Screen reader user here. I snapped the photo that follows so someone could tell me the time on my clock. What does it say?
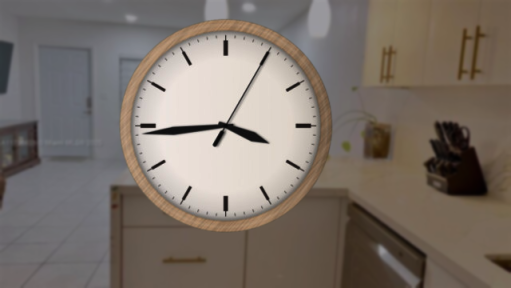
3:44:05
